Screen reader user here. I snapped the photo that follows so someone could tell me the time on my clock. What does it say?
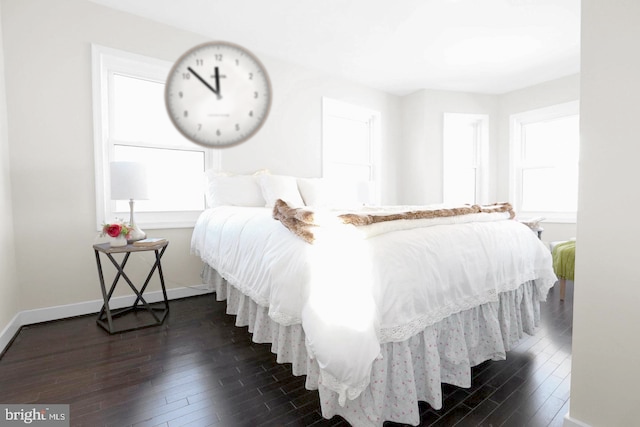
11:52
